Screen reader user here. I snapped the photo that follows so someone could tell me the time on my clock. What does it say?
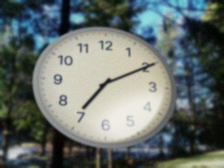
7:10
